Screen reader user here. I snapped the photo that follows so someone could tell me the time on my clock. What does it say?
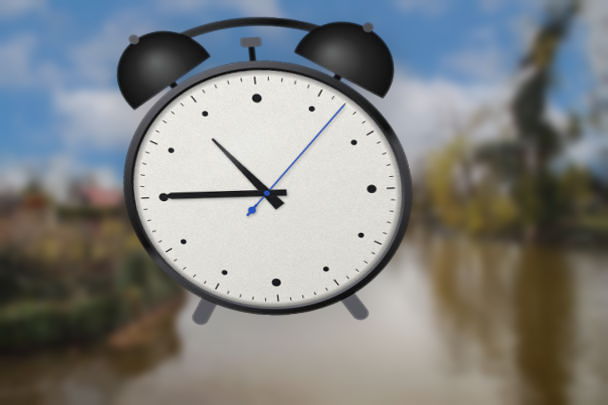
10:45:07
